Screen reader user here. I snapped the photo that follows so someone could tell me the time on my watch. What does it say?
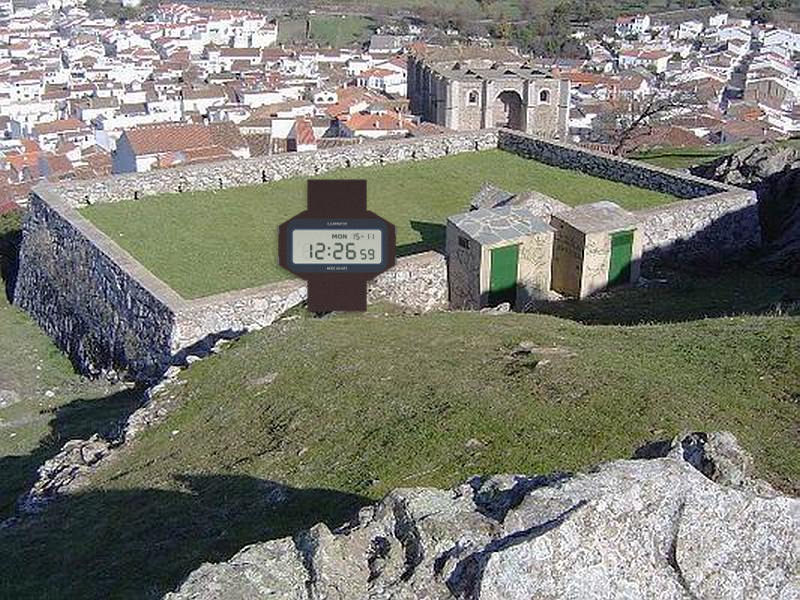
12:26:59
